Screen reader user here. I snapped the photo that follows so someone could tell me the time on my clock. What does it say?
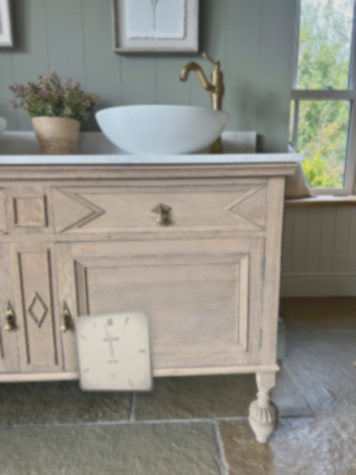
11:58
